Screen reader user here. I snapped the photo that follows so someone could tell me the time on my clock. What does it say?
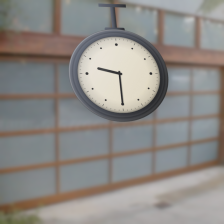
9:30
